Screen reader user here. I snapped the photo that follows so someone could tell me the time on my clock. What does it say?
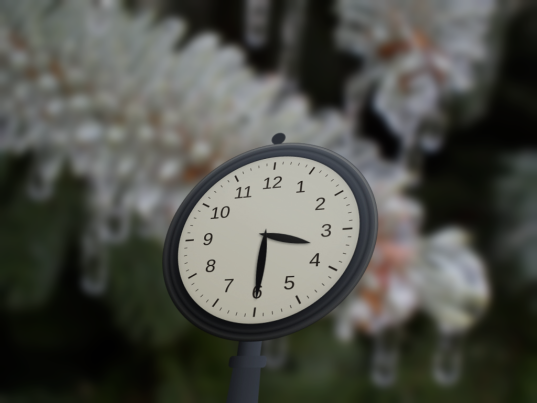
3:30
